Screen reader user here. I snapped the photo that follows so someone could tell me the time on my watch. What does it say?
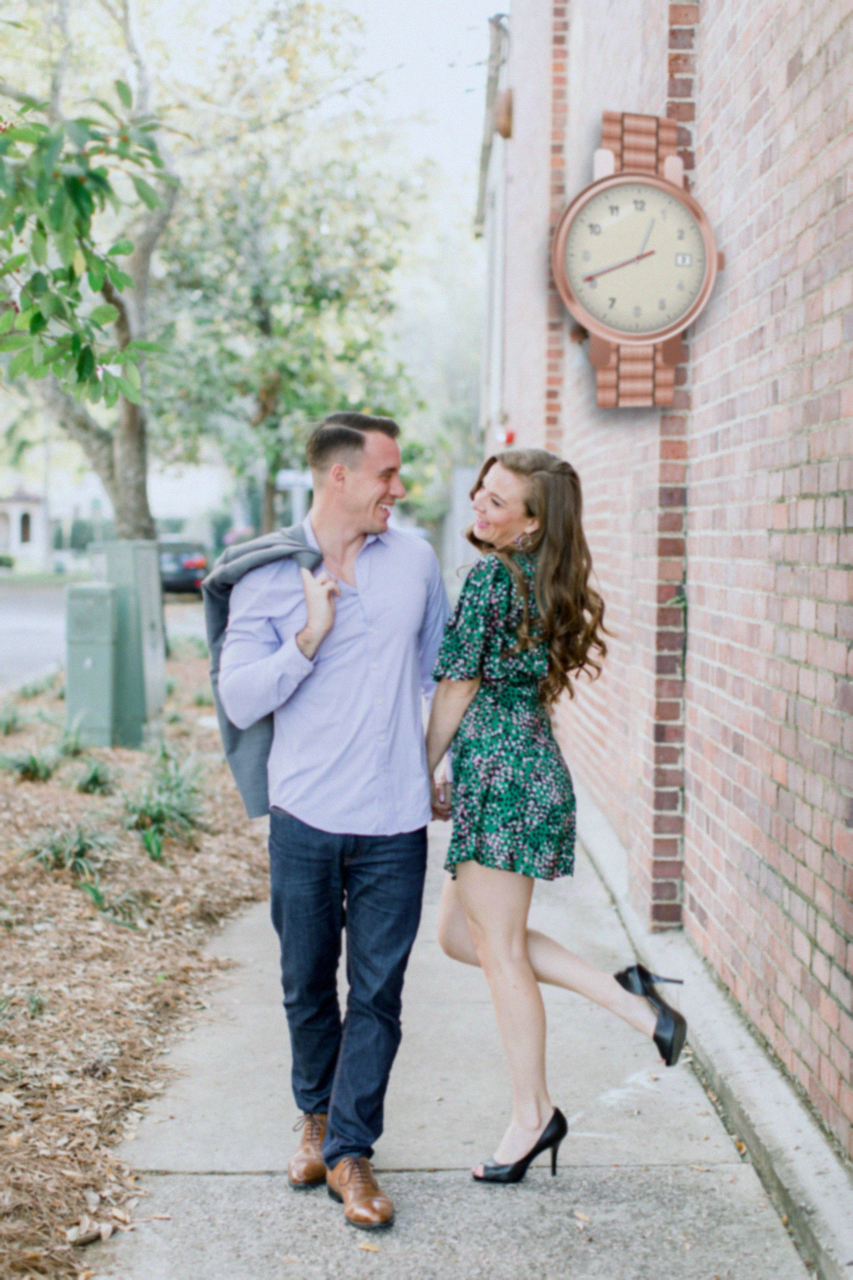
12:41:41
